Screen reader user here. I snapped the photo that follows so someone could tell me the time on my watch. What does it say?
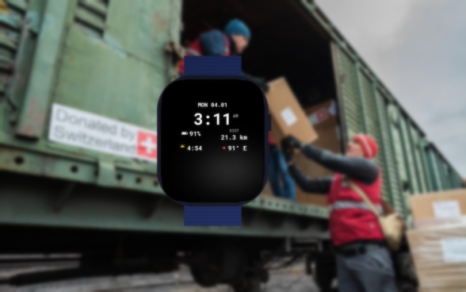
3:11
